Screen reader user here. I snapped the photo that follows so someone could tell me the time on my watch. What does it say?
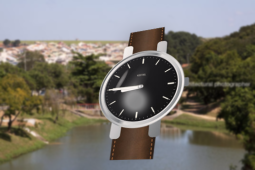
8:45
